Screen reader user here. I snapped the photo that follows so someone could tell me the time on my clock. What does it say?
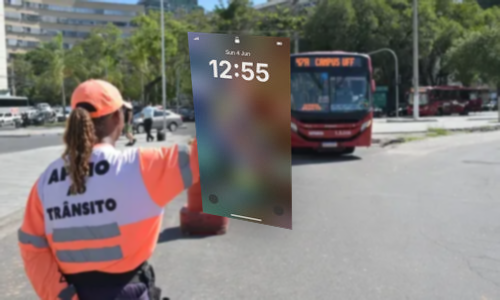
12:55
